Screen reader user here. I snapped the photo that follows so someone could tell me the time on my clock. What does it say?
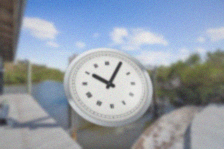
10:05
